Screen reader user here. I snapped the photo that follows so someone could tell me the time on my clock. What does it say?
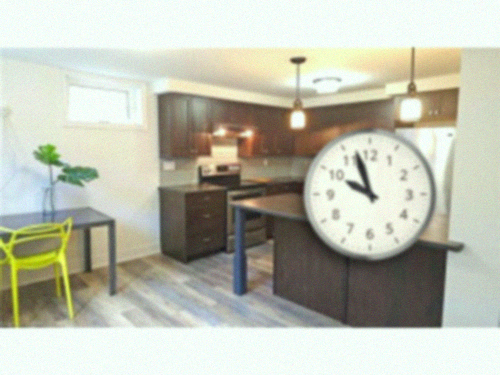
9:57
